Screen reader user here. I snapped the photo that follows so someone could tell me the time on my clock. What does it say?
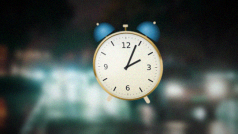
2:04
